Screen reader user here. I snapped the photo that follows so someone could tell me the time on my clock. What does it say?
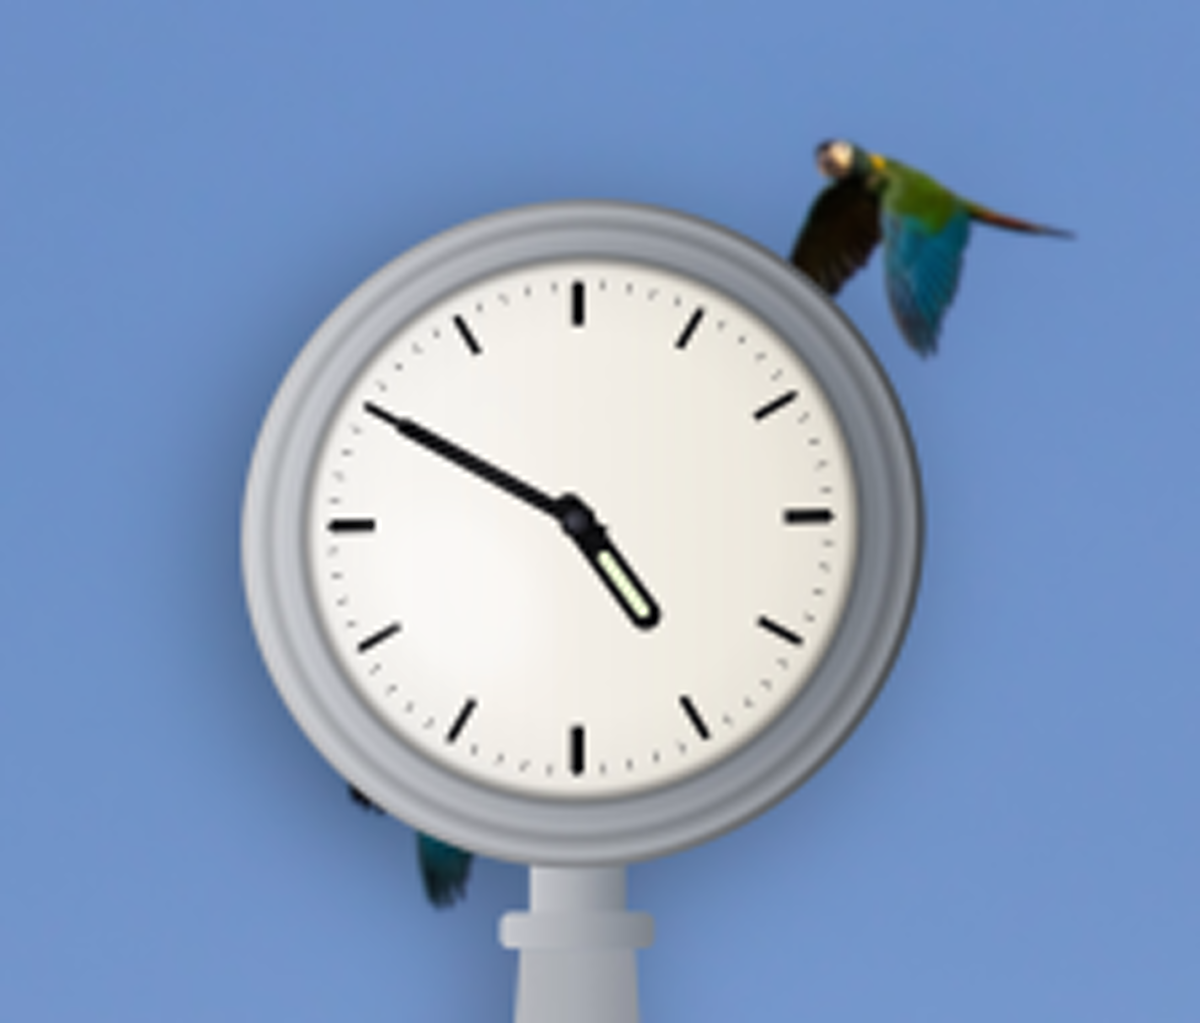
4:50
